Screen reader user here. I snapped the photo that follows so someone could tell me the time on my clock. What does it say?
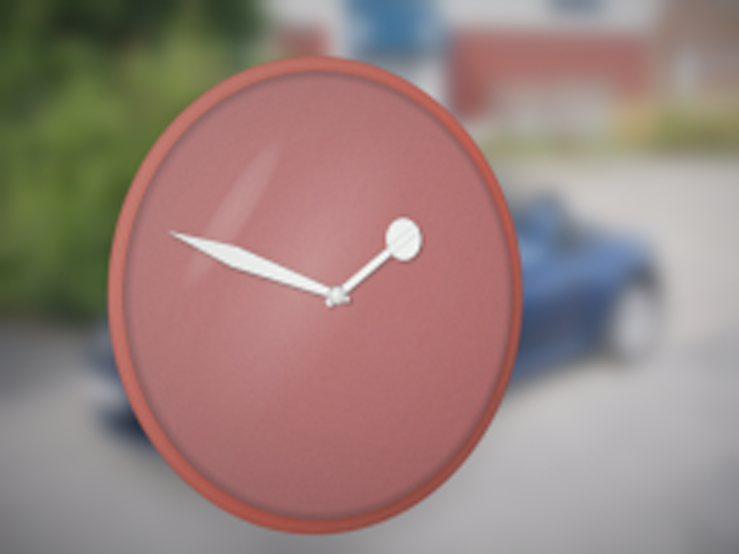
1:48
